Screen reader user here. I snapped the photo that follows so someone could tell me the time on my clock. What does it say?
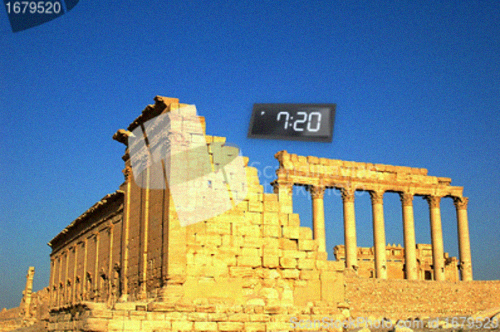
7:20
